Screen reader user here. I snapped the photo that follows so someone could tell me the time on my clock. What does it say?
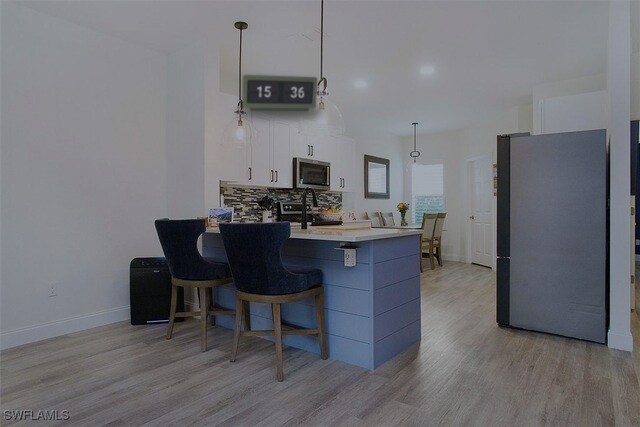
15:36
